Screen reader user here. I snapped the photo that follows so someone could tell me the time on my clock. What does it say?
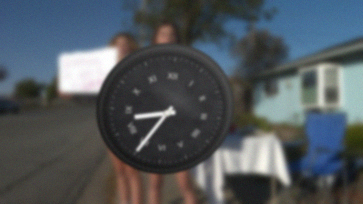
8:35
